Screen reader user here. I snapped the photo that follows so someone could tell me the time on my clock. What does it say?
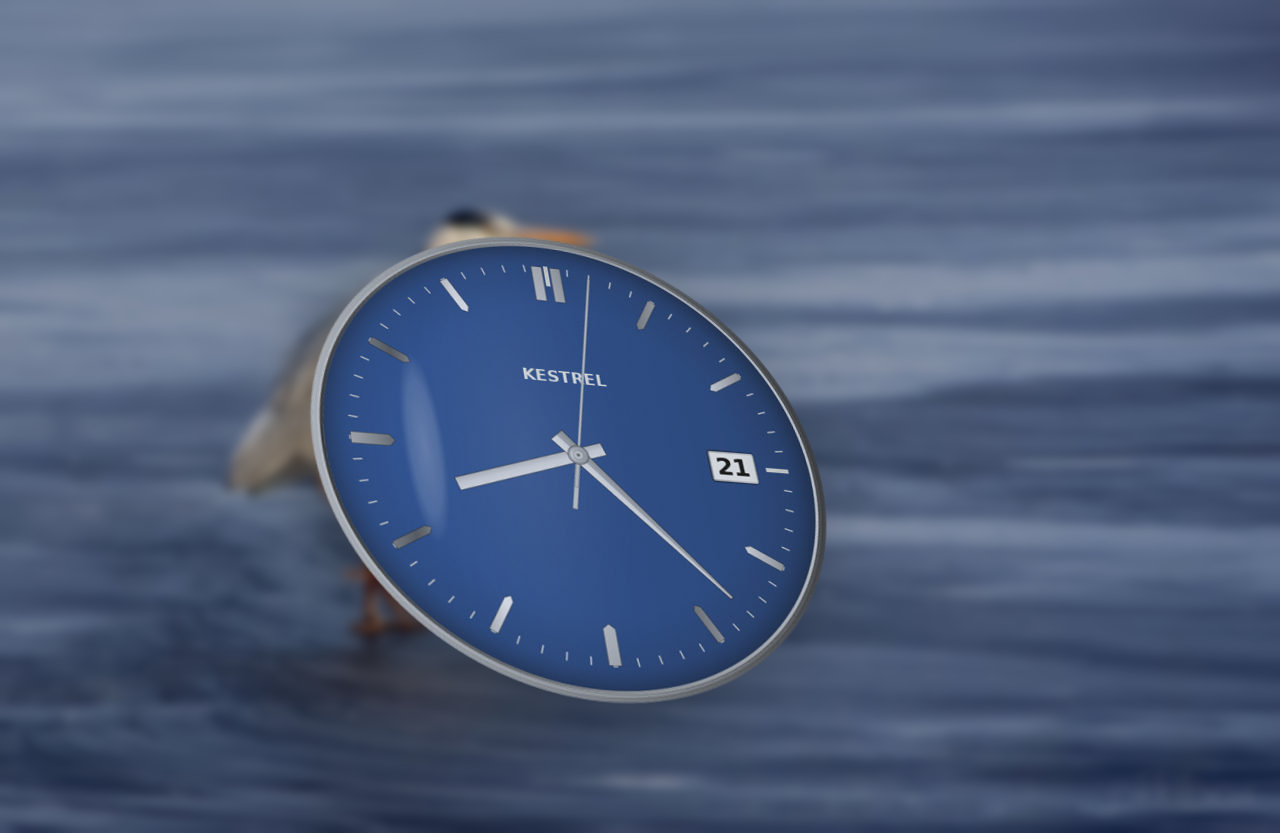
8:23:02
